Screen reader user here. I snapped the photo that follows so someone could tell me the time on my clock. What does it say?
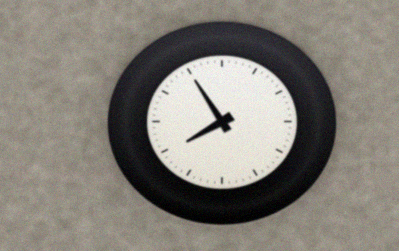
7:55
